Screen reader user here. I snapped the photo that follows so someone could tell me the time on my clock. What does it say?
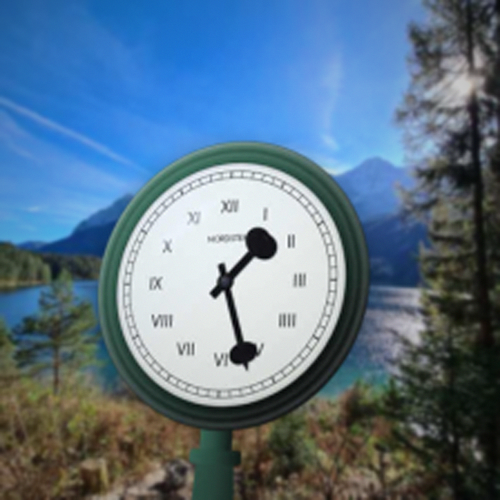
1:27
